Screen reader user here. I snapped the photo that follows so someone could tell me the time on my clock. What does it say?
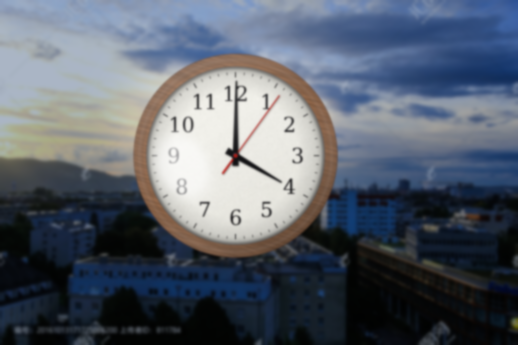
4:00:06
